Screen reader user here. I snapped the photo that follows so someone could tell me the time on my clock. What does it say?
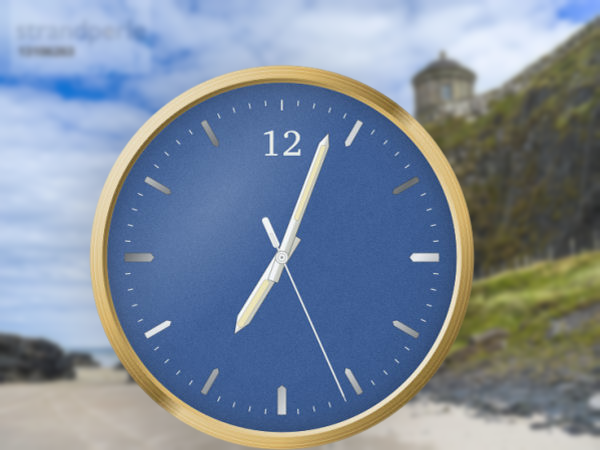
7:03:26
